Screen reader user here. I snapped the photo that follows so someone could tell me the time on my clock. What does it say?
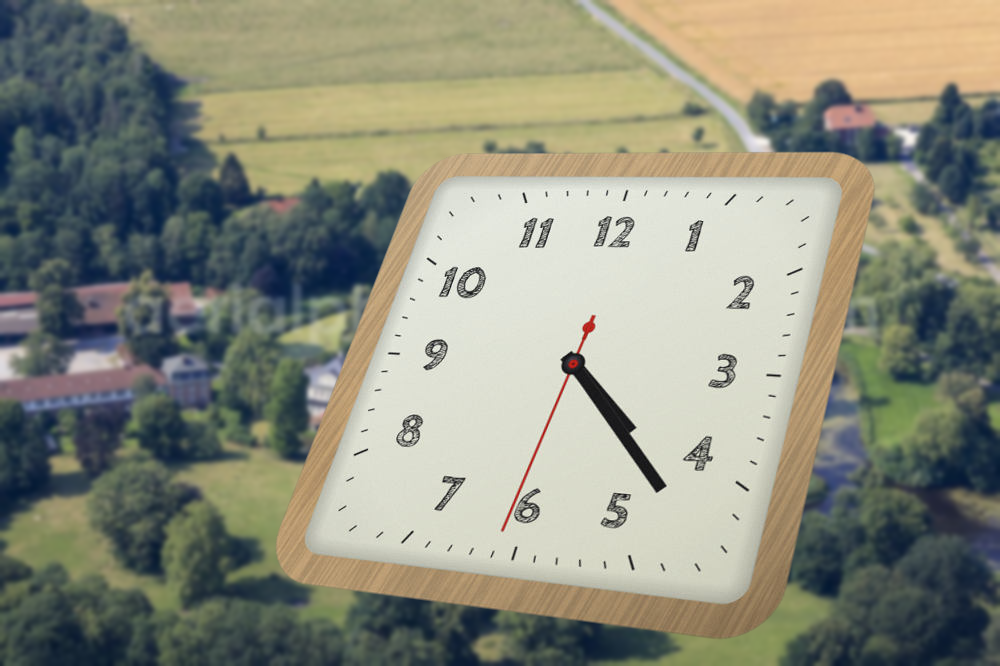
4:22:31
